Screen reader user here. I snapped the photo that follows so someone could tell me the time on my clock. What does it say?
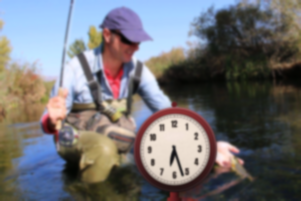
6:27
